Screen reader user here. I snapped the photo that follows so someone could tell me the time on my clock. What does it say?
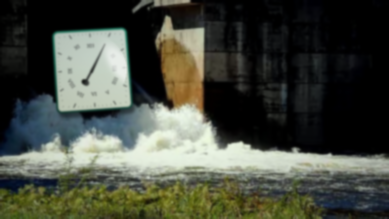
7:05
